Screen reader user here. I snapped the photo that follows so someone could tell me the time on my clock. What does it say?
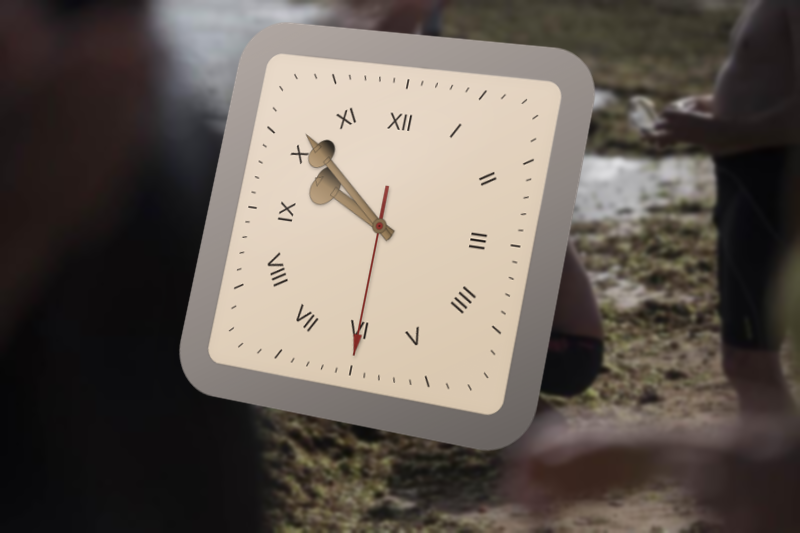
9:51:30
